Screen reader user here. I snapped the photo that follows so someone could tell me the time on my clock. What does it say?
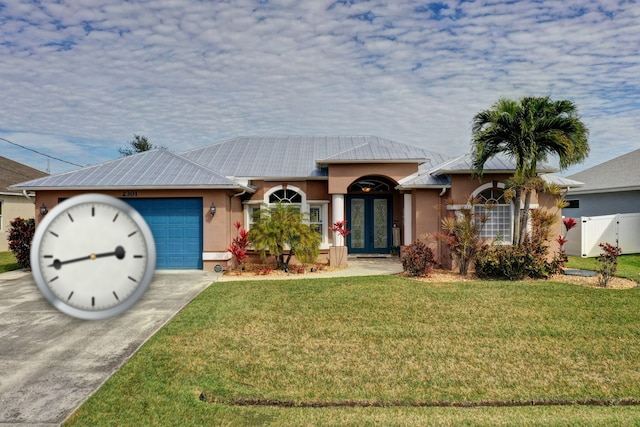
2:43
